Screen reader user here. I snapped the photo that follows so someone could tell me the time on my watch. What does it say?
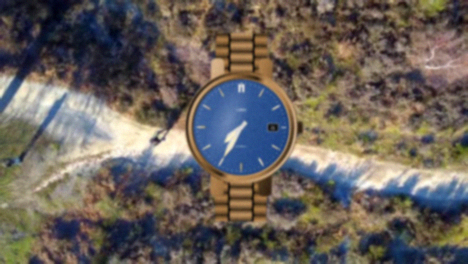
7:35
